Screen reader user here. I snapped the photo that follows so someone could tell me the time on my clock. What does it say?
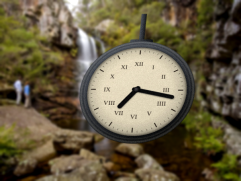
7:17
